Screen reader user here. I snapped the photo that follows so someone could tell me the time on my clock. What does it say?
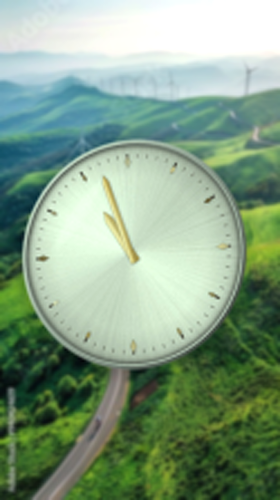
10:57
